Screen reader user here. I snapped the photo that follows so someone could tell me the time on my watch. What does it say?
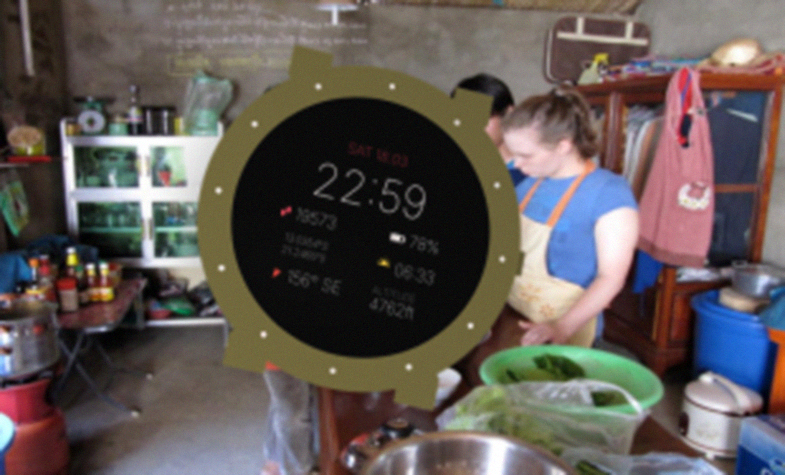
22:59
